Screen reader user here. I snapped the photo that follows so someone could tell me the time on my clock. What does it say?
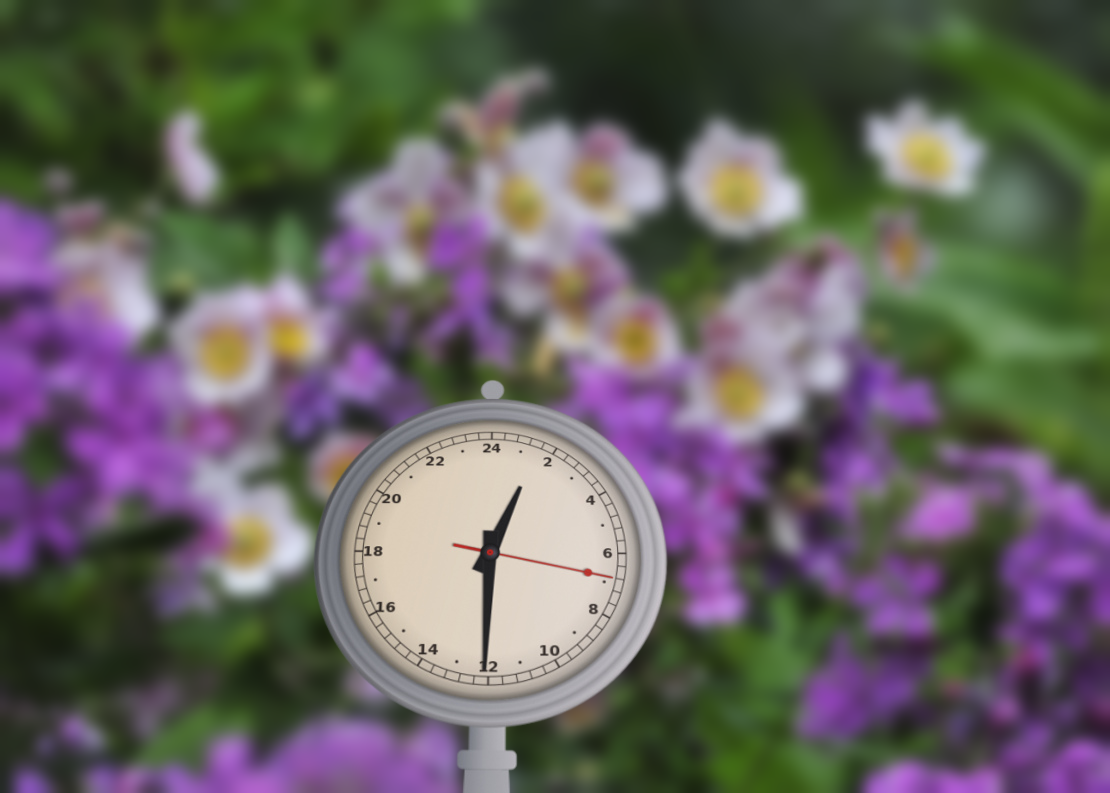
1:30:17
